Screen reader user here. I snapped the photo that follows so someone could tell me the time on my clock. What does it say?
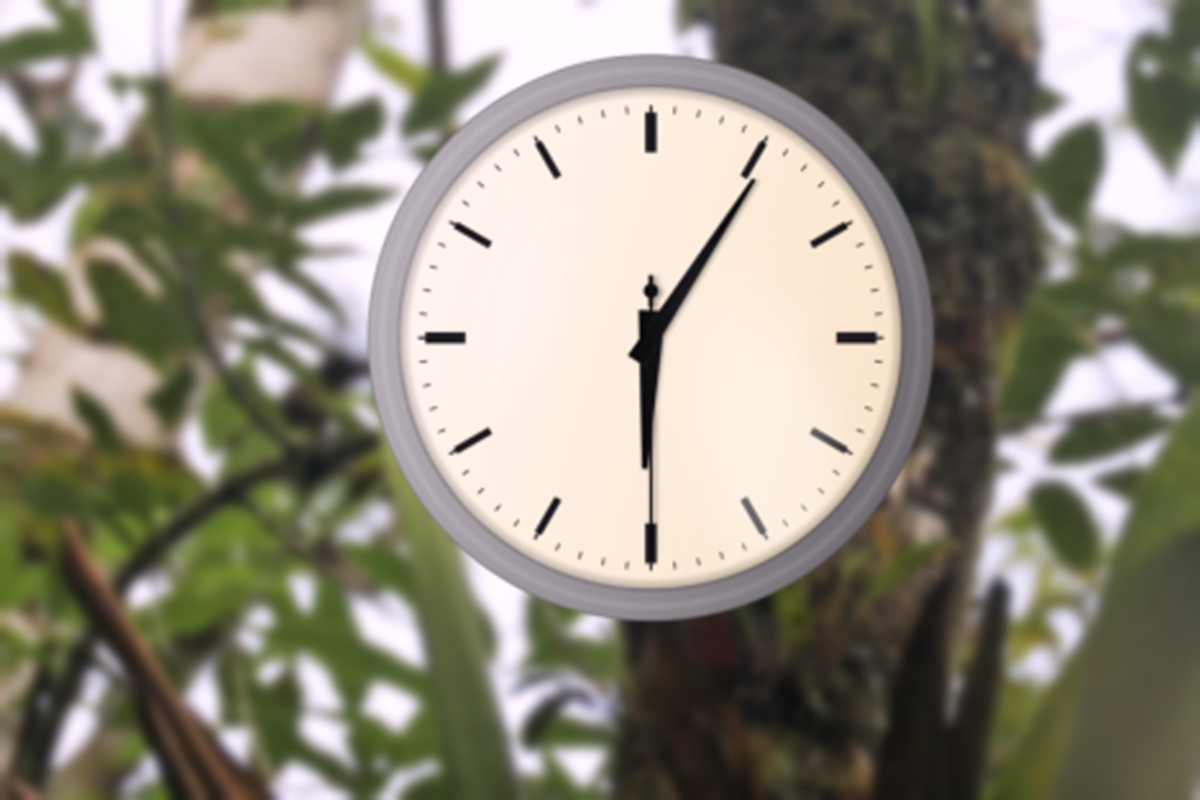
6:05:30
